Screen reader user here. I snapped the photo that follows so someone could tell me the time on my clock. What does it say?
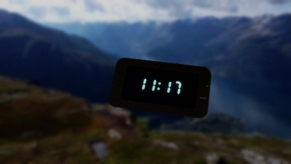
11:17
